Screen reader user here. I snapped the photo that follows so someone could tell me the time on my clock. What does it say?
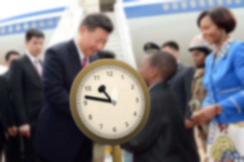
10:47
